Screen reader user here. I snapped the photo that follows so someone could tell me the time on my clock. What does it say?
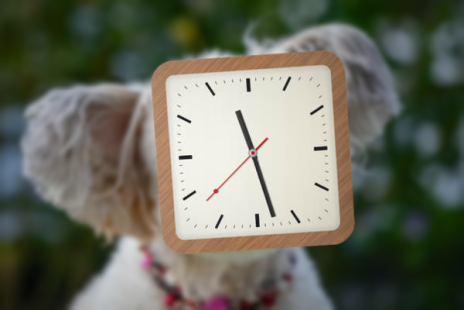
11:27:38
